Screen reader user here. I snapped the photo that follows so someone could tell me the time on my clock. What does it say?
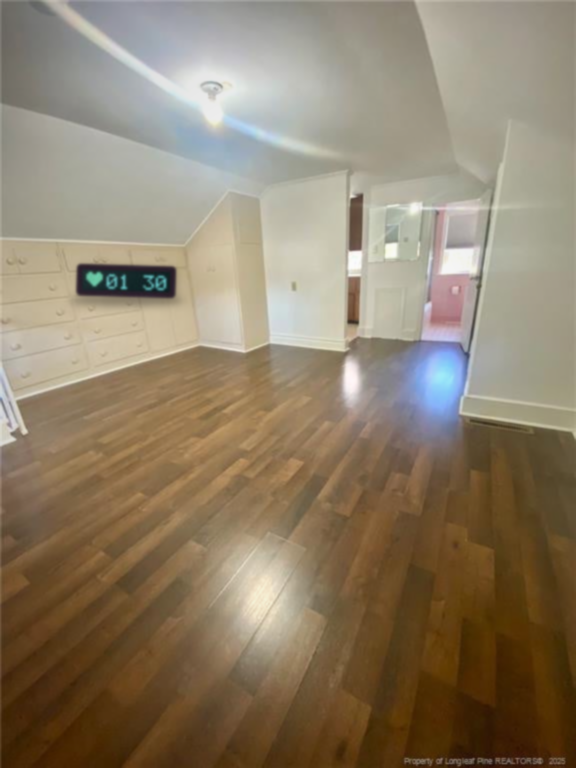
1:30
